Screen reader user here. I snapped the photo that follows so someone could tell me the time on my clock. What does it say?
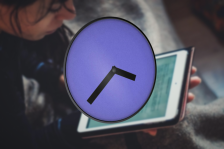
3:37
